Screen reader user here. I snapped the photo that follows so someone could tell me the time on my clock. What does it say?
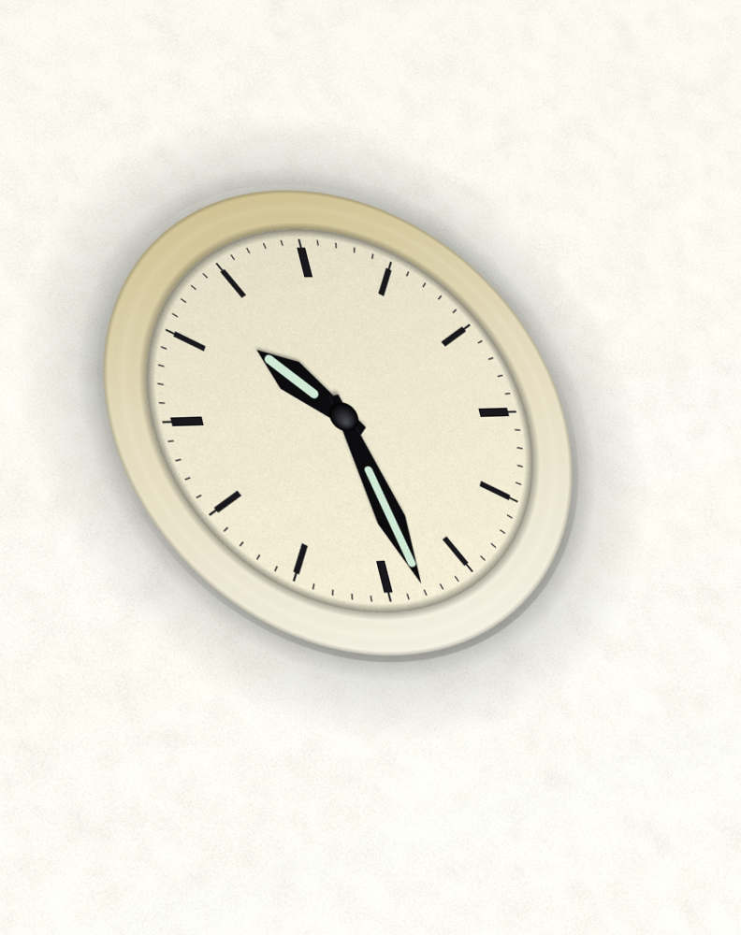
10:28
